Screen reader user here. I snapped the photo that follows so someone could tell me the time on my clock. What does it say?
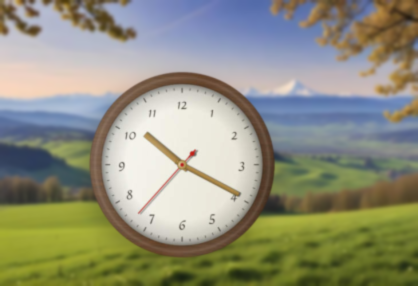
10:19:37
